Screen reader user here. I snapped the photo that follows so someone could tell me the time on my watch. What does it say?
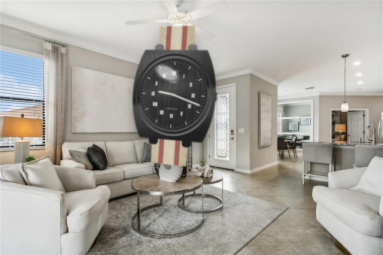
9:18
